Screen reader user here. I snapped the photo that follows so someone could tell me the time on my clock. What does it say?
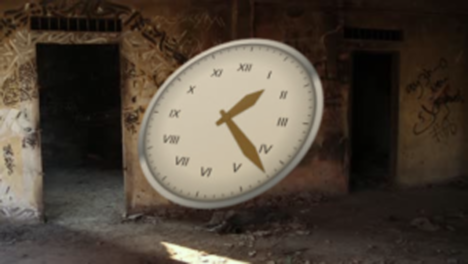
1:22
